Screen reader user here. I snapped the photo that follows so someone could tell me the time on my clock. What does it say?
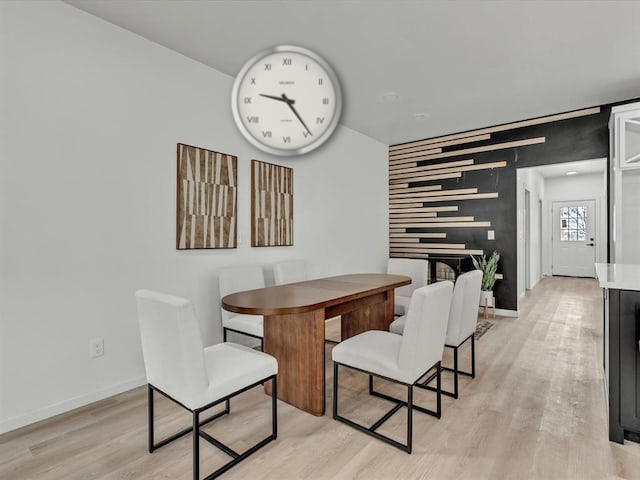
9:24
